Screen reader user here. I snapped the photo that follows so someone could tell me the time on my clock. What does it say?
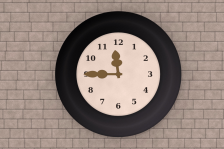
11:45
